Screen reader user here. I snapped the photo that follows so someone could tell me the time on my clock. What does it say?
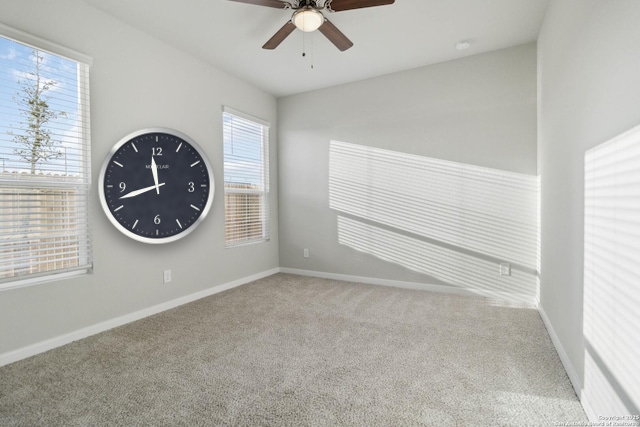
11:42
